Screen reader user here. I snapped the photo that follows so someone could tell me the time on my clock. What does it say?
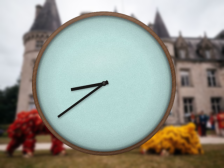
8:39
